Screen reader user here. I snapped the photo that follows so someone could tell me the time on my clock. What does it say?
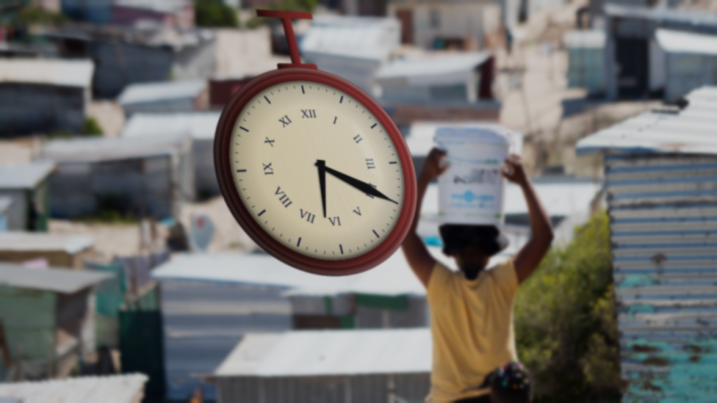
6:20
